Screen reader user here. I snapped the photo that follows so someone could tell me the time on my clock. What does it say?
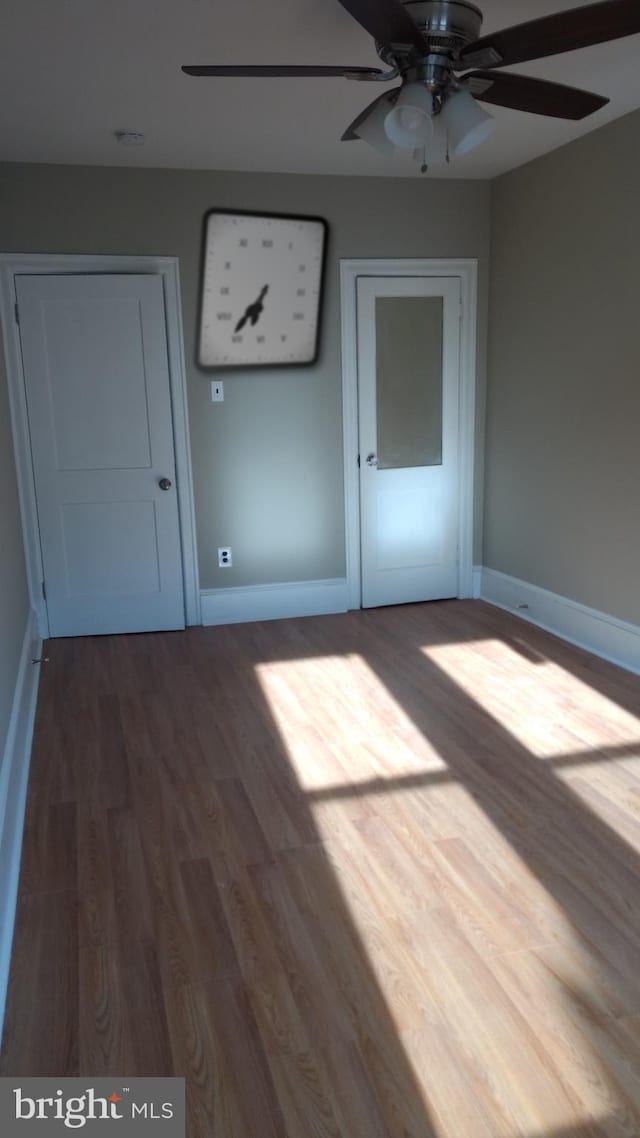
6:36
